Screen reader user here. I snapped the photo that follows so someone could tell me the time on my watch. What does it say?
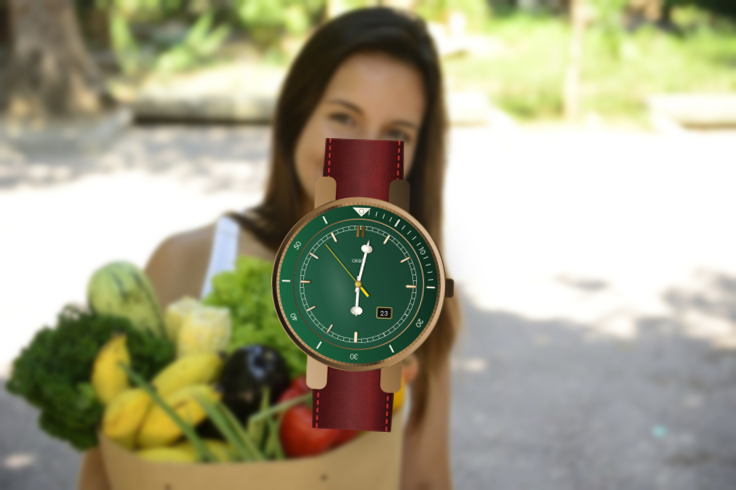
6:01:53
